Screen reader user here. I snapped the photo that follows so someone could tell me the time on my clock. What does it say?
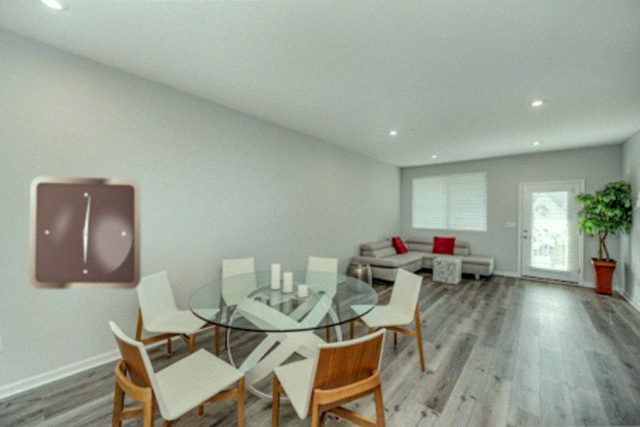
6:01
